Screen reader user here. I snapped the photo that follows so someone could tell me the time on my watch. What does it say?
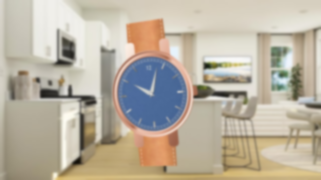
10:03
